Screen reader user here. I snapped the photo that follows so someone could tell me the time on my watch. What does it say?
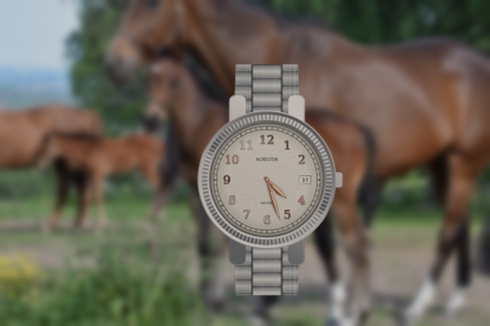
4:27
